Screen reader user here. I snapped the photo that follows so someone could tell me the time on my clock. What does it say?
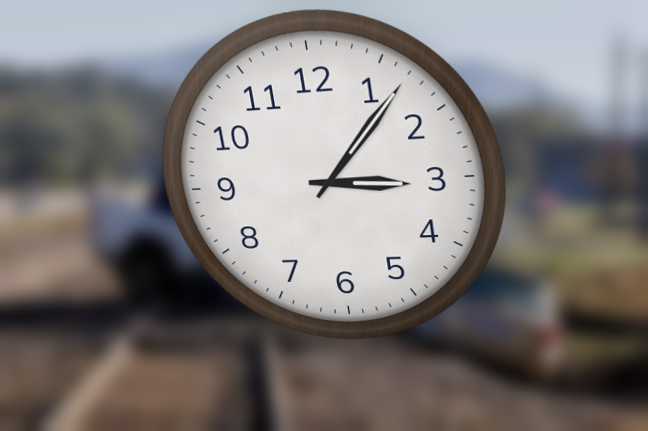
3:07
